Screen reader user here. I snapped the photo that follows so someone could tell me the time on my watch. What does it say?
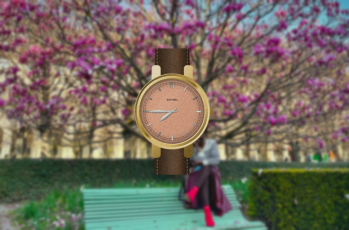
7:45
